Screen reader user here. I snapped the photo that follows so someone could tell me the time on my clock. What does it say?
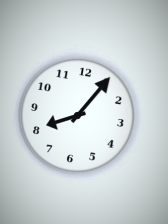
8:05
